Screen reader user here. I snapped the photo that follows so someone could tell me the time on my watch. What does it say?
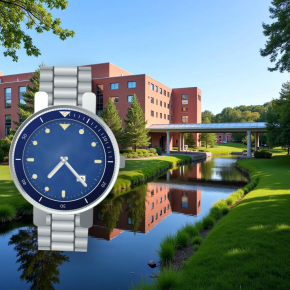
7:23
